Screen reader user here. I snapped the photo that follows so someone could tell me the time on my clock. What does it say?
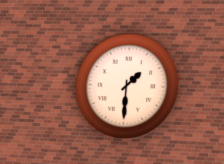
1:30
